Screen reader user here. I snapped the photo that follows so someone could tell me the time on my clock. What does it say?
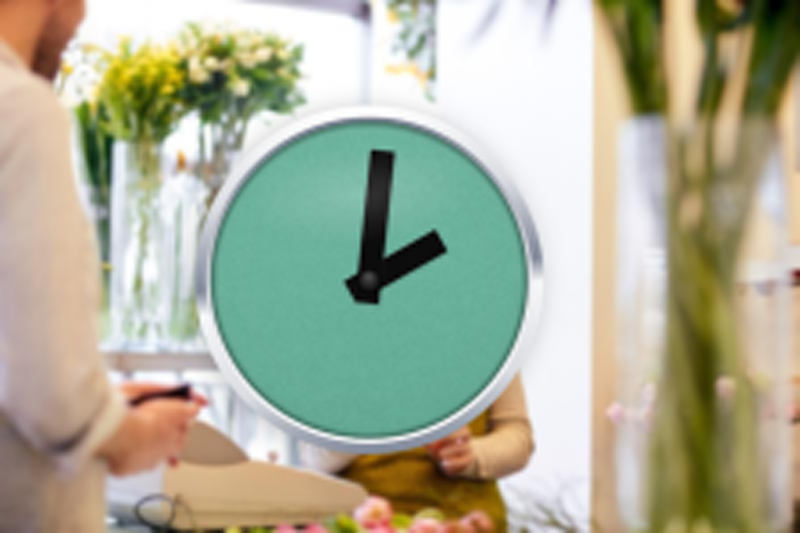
2:01
